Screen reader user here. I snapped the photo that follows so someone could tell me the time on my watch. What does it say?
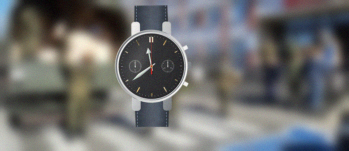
11:39
